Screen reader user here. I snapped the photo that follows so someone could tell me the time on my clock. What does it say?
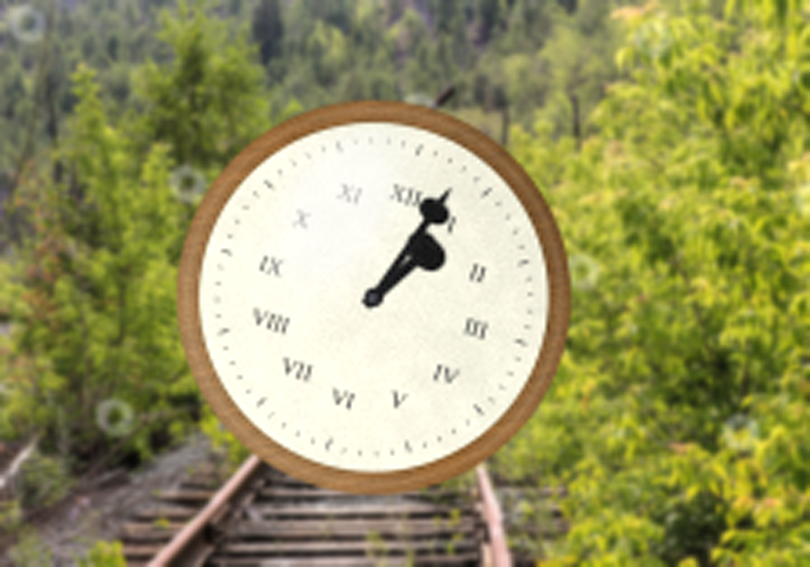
1:03
